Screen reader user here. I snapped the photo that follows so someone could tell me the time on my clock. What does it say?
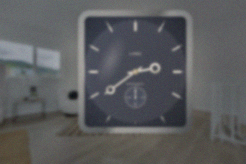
2:39
